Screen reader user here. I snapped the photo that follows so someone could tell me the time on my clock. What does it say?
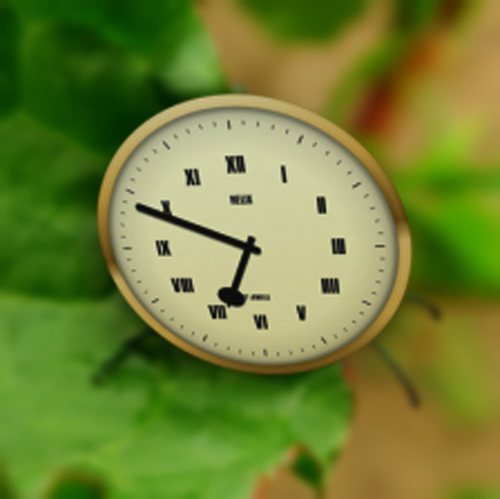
6:49
